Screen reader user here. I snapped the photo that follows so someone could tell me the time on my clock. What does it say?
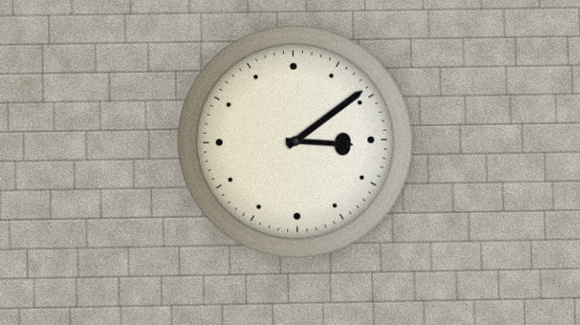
3:09
